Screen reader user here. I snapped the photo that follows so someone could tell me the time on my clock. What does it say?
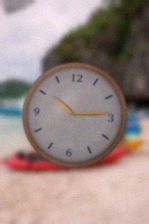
10:14
